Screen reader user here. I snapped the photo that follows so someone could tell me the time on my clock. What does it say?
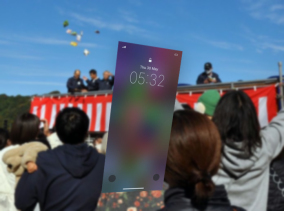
5:32
